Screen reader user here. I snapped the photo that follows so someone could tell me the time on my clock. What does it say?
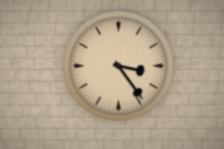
3:24
